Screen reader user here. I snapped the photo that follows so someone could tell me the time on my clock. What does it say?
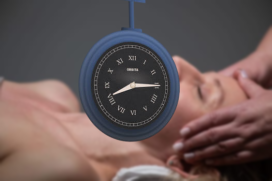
8:15
